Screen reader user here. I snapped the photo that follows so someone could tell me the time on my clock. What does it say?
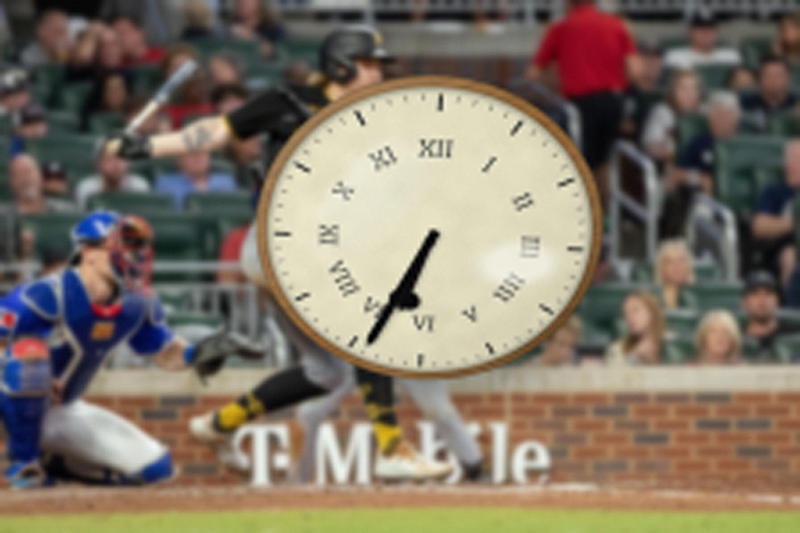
6:34
